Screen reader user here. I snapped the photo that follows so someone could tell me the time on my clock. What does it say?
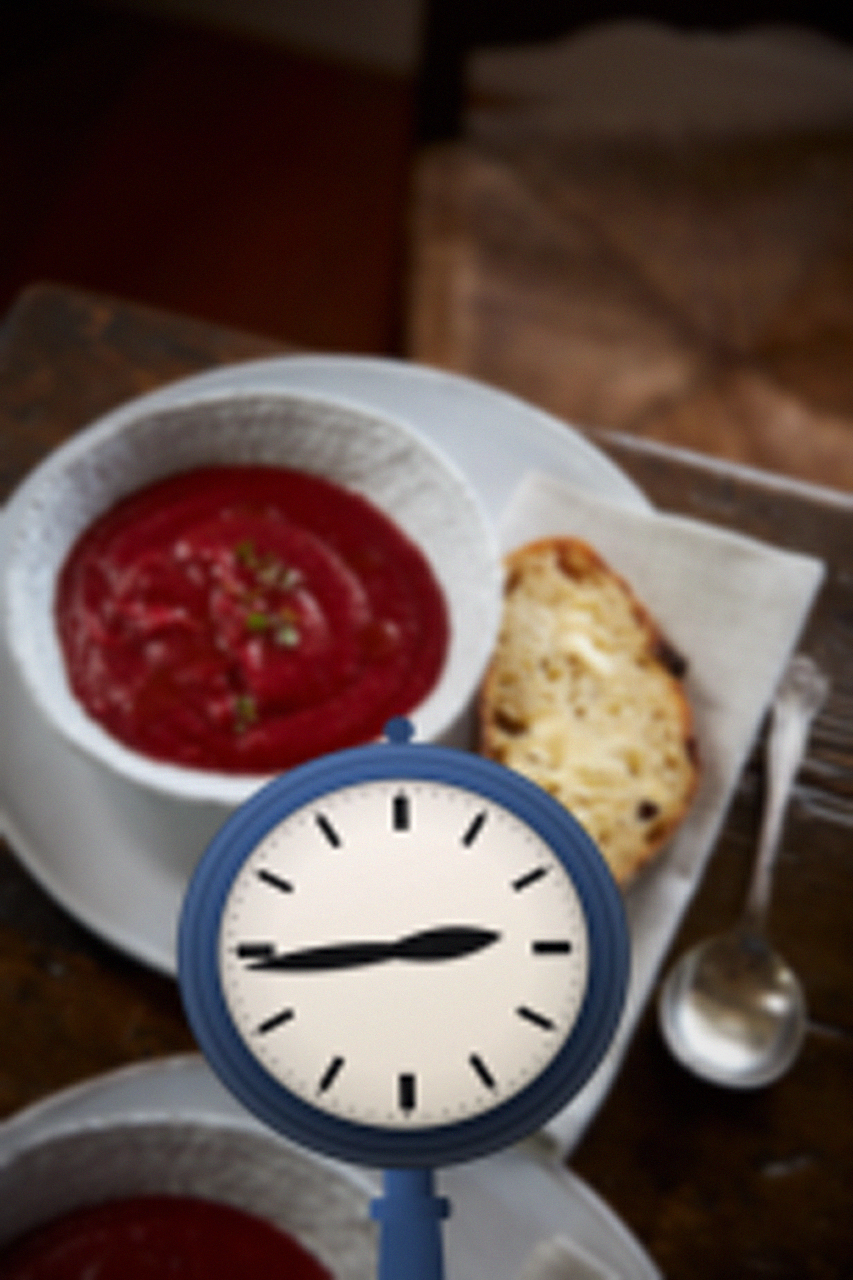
2:44
